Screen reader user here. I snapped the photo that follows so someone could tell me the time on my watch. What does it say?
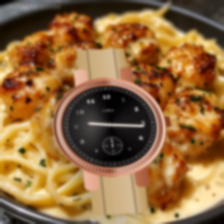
9:16
